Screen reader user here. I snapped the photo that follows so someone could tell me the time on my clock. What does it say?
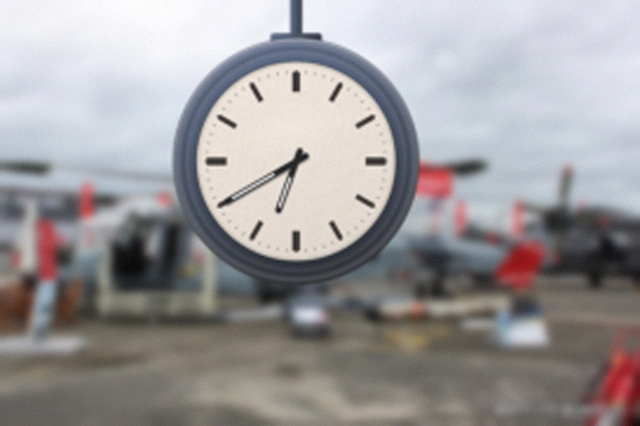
6:40
